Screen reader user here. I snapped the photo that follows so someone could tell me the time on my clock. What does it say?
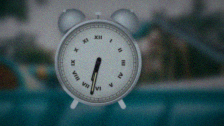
6:32
